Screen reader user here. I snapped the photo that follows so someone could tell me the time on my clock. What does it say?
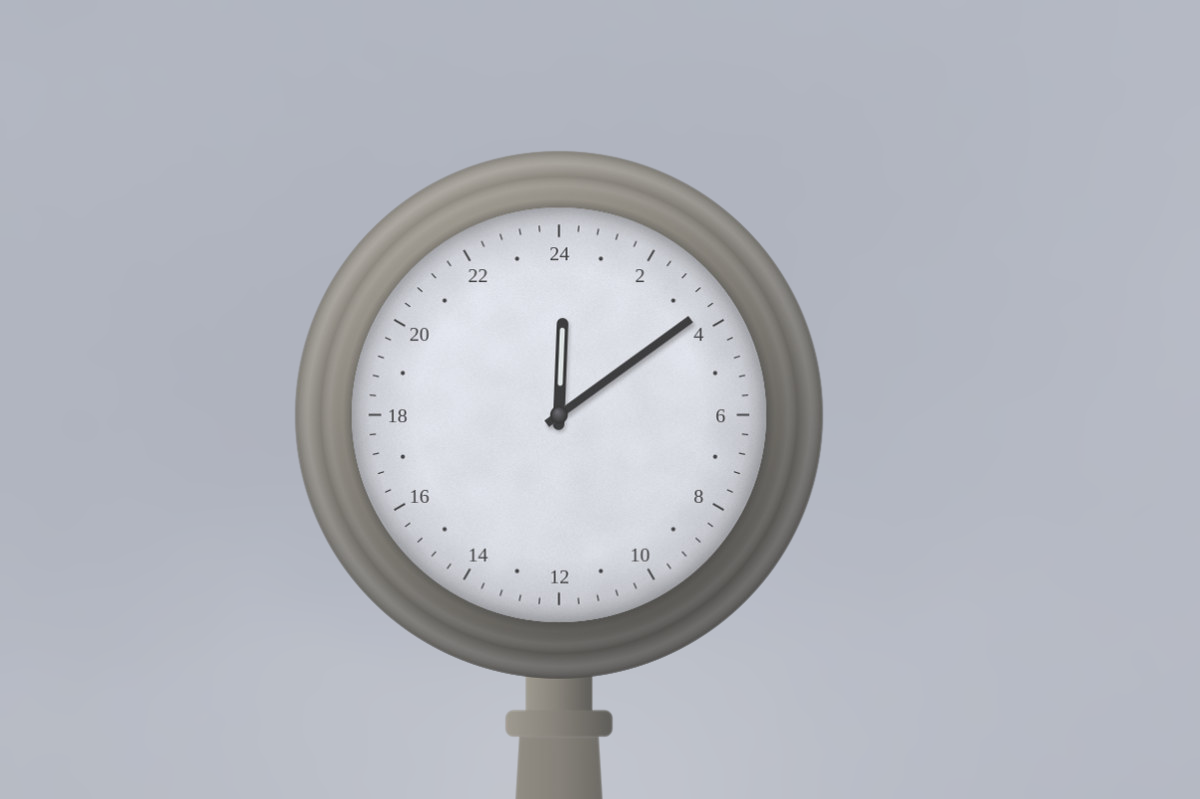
0:09
